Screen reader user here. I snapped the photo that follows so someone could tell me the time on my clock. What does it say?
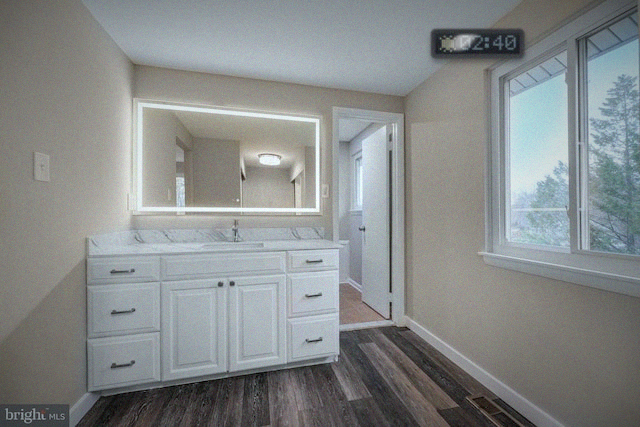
2:40
